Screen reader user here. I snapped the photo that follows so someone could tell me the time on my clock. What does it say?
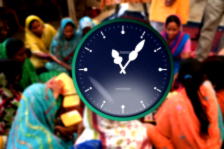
11:06
